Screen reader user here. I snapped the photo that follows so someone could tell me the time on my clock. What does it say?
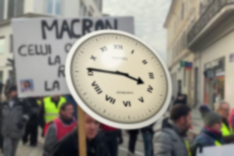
3:46
